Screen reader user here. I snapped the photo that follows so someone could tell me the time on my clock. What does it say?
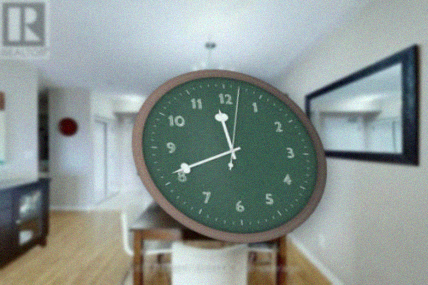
11:41:02
